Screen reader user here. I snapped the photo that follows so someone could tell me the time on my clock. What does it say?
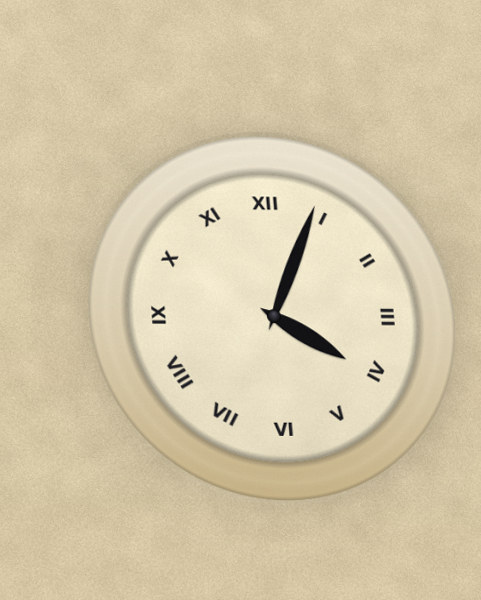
4:04
